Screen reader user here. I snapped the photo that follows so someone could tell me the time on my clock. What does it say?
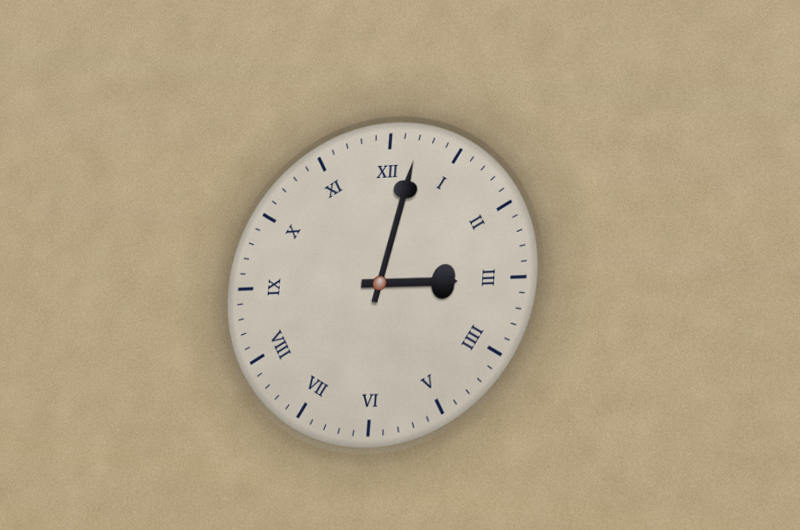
3:02
